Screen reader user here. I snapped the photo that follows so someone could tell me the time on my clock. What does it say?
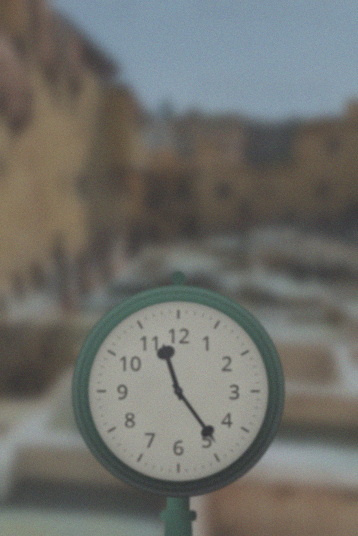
11:24
